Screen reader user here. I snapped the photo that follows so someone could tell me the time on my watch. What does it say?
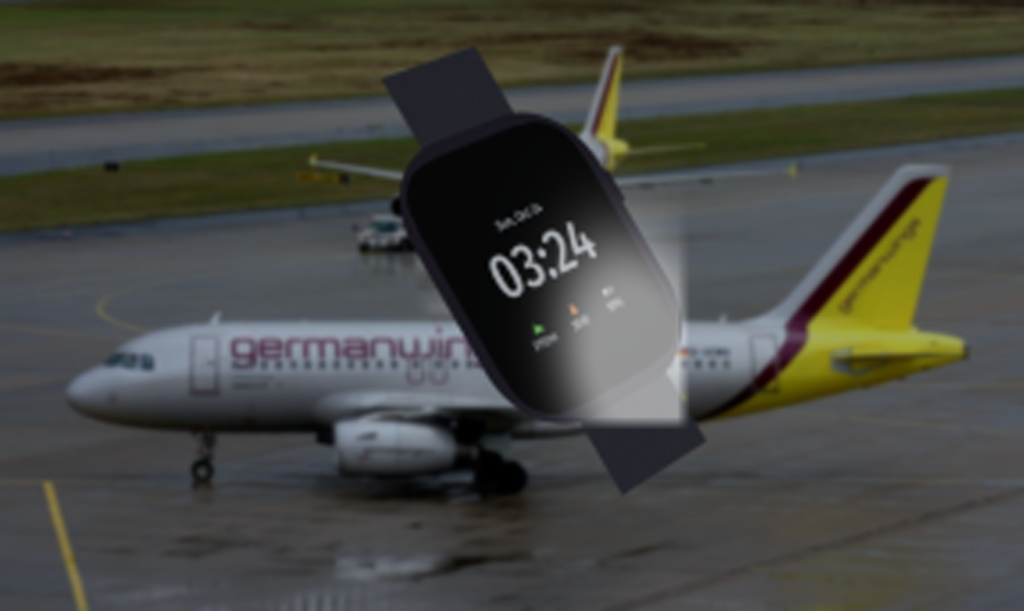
3:24
